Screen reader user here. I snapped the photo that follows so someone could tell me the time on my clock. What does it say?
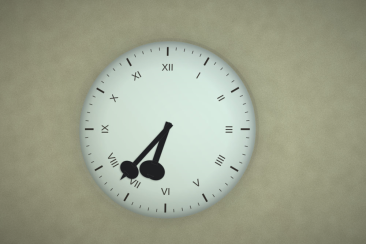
6:37
